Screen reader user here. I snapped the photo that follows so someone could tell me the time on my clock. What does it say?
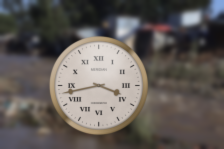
3:43
